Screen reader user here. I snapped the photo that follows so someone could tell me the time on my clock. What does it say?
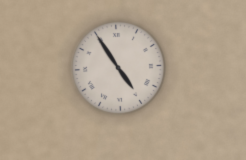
4:55
